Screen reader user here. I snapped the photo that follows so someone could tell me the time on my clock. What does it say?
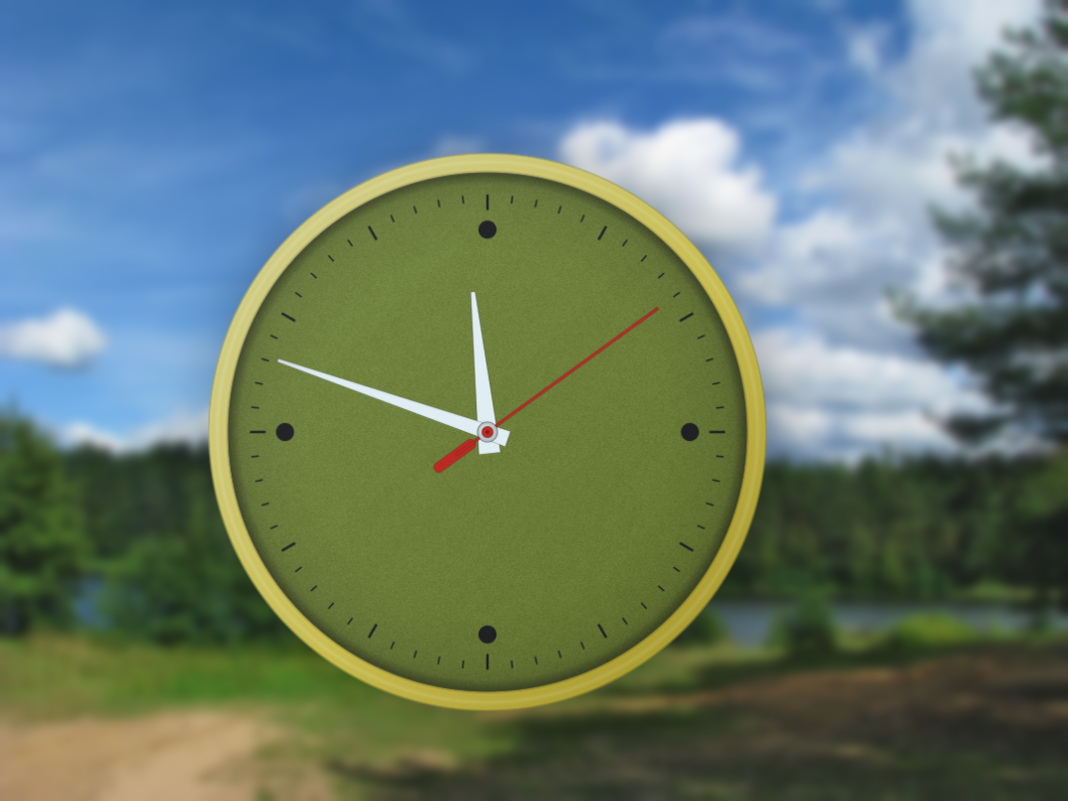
11:48:09
